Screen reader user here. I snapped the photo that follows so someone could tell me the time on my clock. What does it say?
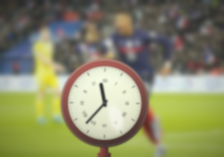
11:37
